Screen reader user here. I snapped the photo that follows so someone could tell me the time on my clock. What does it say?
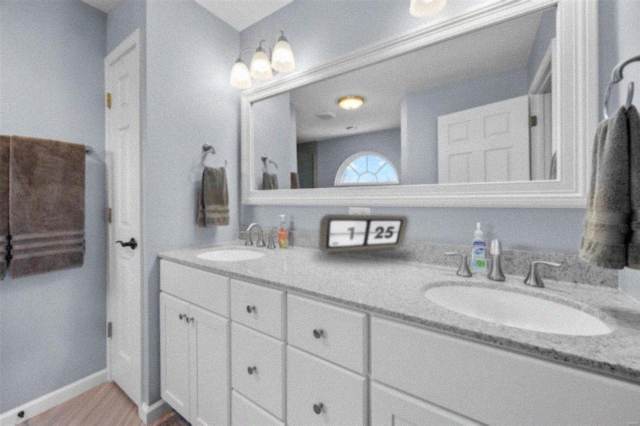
1:25
